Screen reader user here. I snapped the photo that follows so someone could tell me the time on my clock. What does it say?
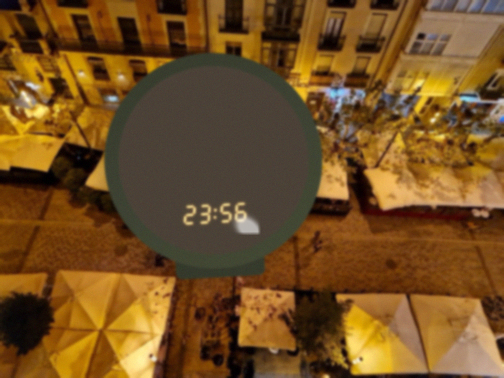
23:56
